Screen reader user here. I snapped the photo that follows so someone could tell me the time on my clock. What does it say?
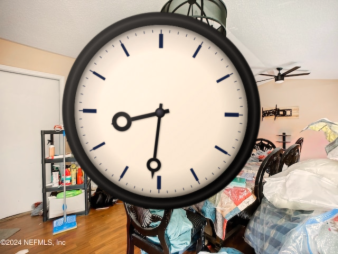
8:31
